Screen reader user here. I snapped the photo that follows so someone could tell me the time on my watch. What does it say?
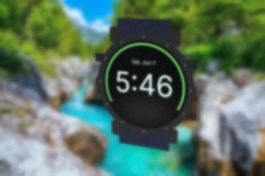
5:46
